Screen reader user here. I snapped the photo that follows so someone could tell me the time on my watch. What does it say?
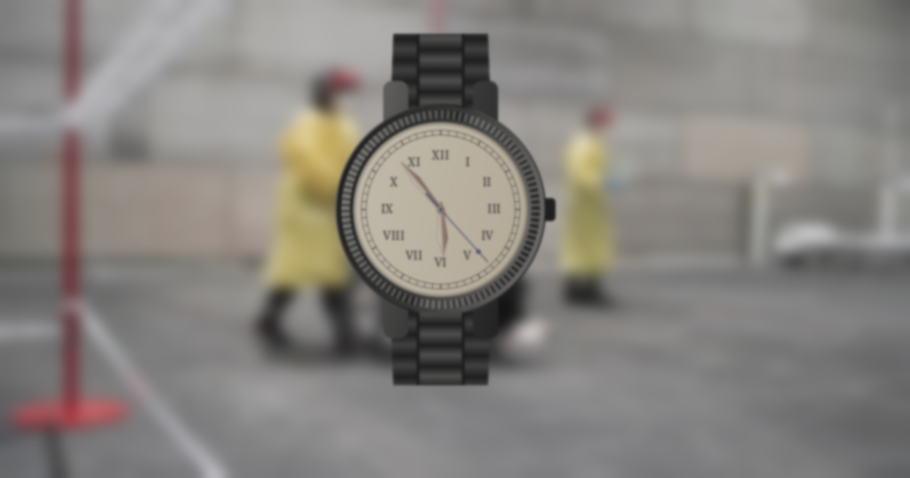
5:53:23
